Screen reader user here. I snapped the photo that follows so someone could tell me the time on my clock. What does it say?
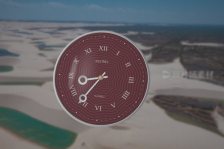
8:36
